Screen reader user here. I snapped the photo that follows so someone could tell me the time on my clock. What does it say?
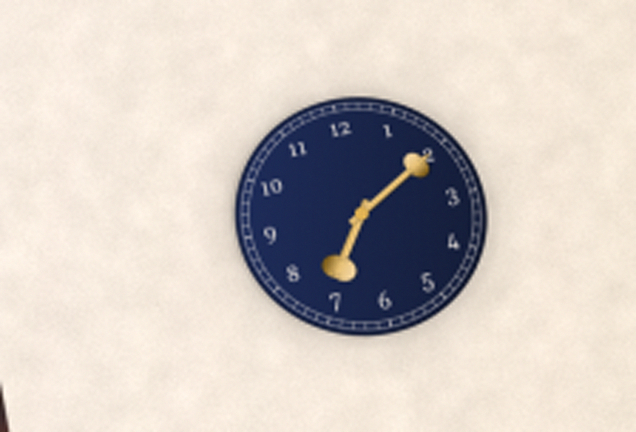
7:10
